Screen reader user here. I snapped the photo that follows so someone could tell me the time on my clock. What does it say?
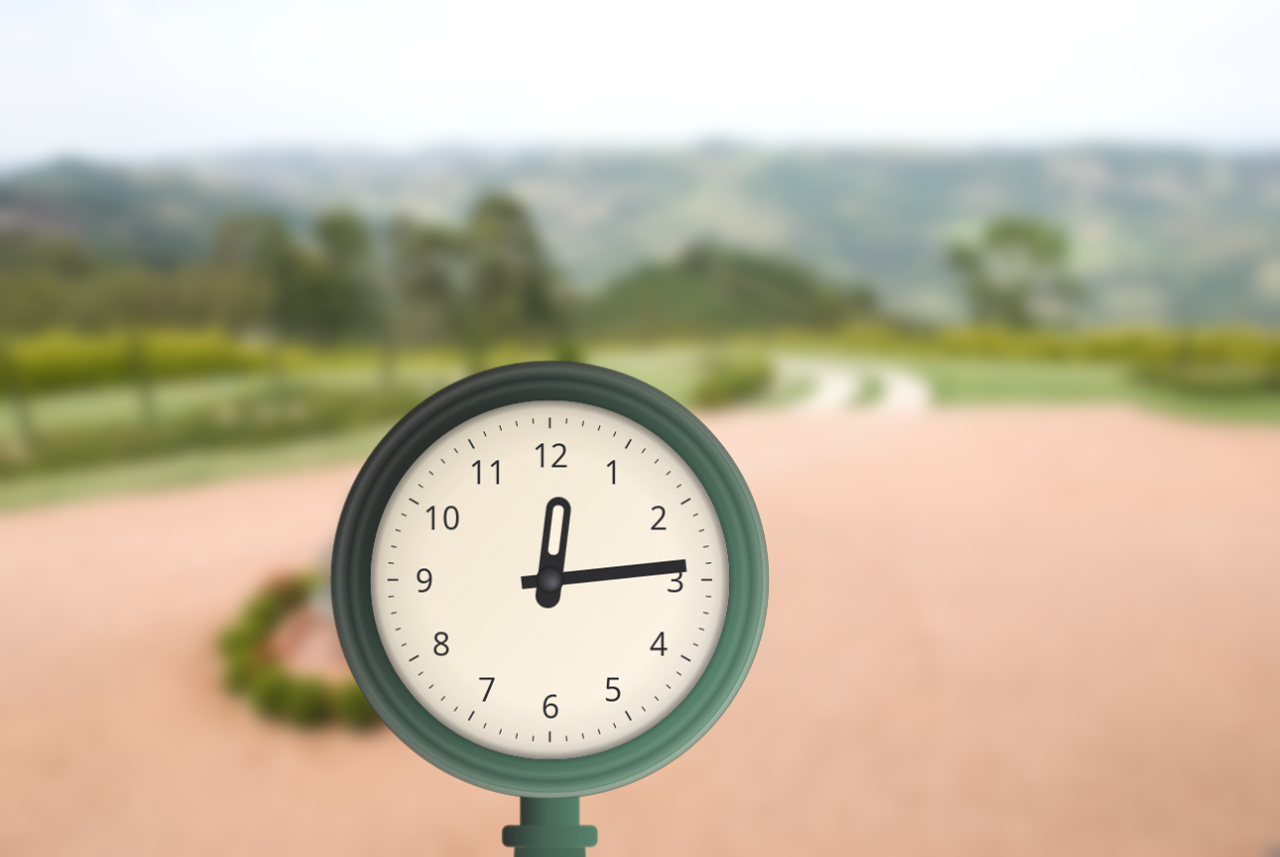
12:14
